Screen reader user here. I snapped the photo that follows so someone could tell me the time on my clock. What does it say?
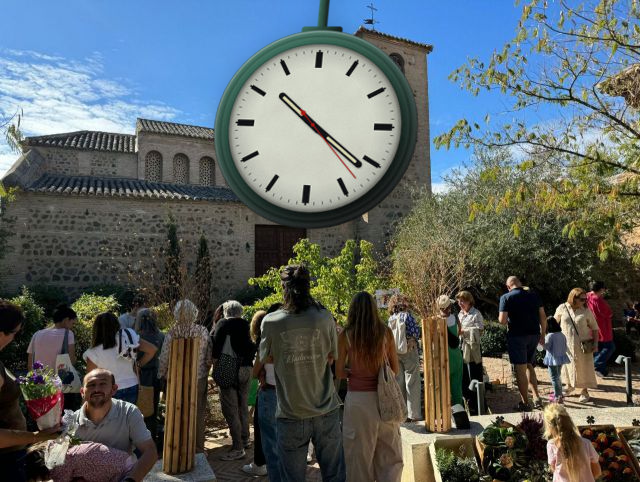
10:21:23
